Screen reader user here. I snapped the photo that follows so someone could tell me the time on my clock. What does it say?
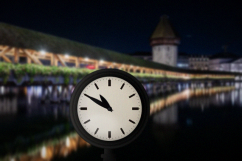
10:50
